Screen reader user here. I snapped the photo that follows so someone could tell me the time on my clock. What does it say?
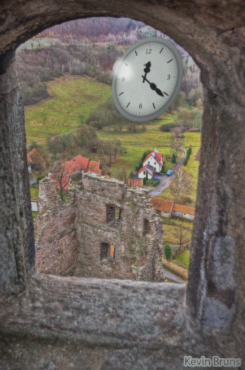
12:21
